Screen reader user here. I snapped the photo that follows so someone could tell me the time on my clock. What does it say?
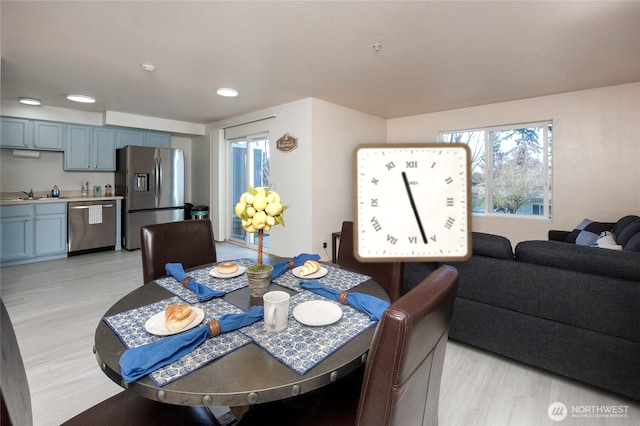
11:27
